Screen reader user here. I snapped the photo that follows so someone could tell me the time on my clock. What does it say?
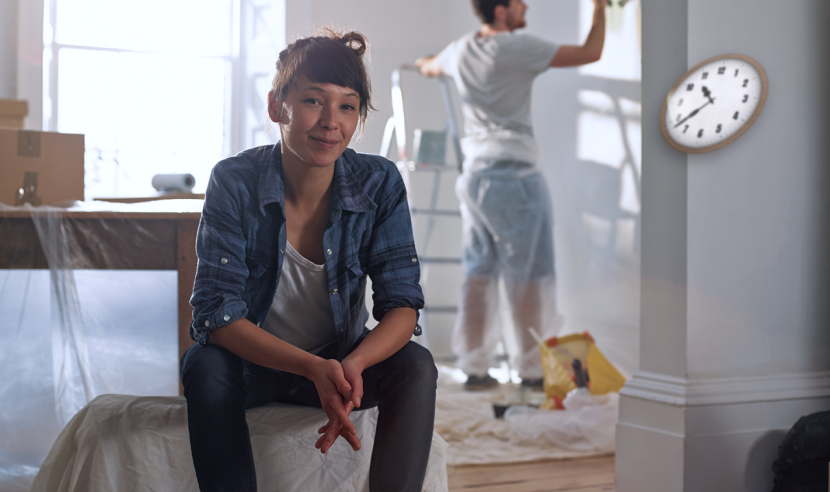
10:38
